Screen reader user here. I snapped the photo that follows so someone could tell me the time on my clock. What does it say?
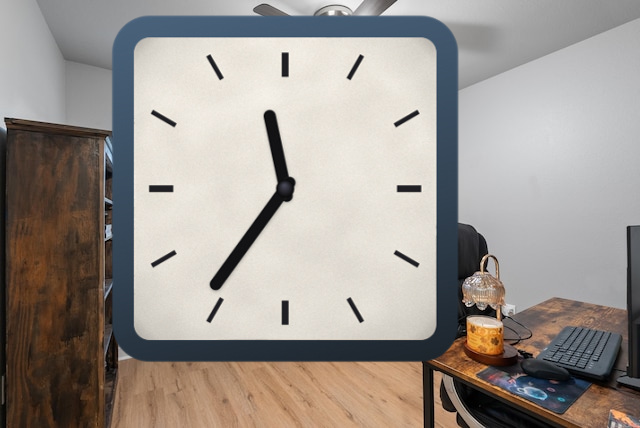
11:36
